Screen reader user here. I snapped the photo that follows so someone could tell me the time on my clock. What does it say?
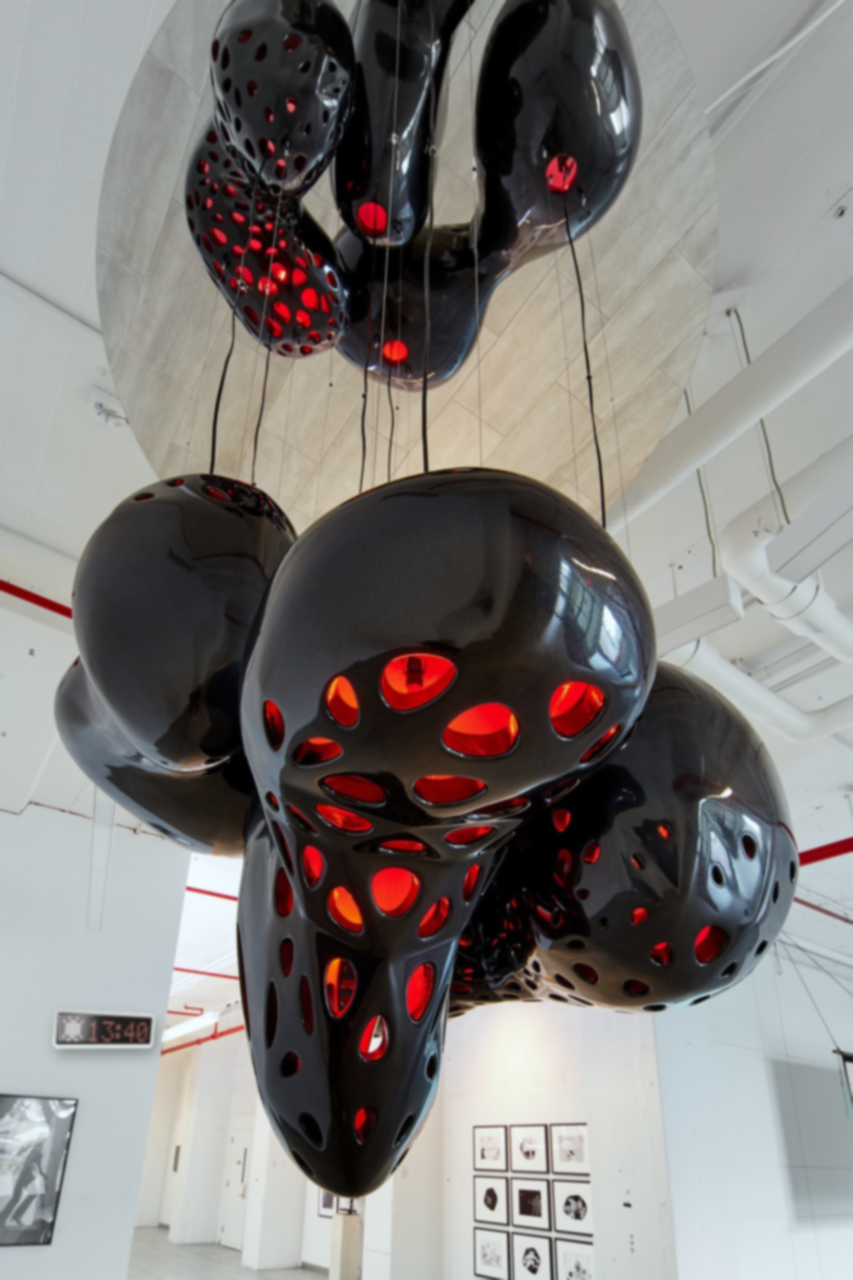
13:40
